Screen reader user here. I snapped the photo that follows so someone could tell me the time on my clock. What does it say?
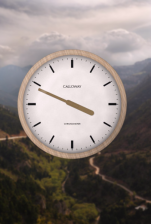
3:49
